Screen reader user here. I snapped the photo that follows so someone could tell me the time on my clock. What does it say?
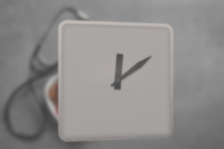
12:09
